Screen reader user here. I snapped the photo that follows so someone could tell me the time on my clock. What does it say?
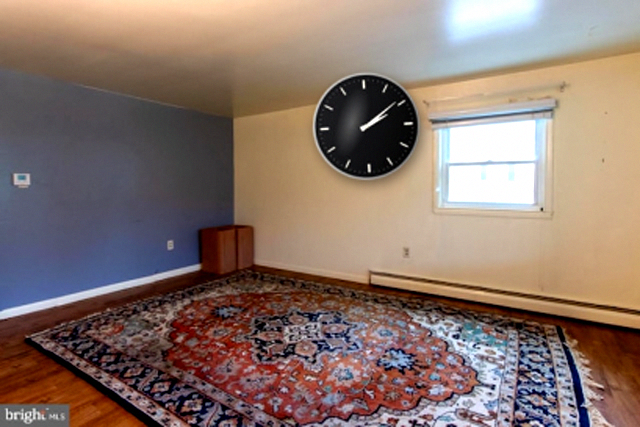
2:09
